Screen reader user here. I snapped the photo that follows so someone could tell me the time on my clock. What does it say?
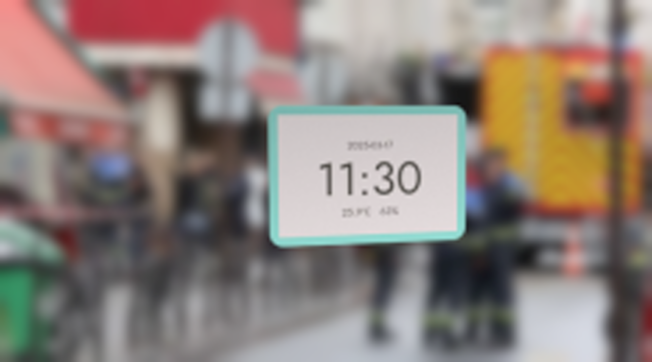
11:30
